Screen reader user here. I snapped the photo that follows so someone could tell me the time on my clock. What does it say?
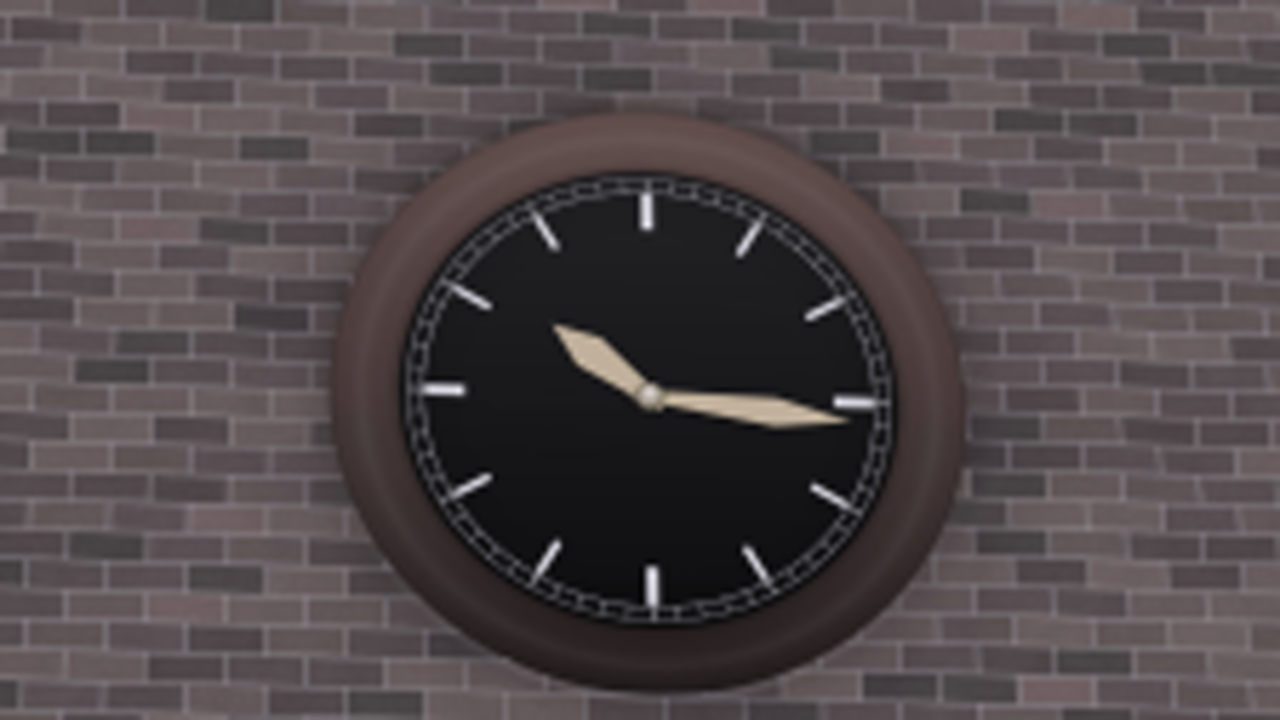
10:16
